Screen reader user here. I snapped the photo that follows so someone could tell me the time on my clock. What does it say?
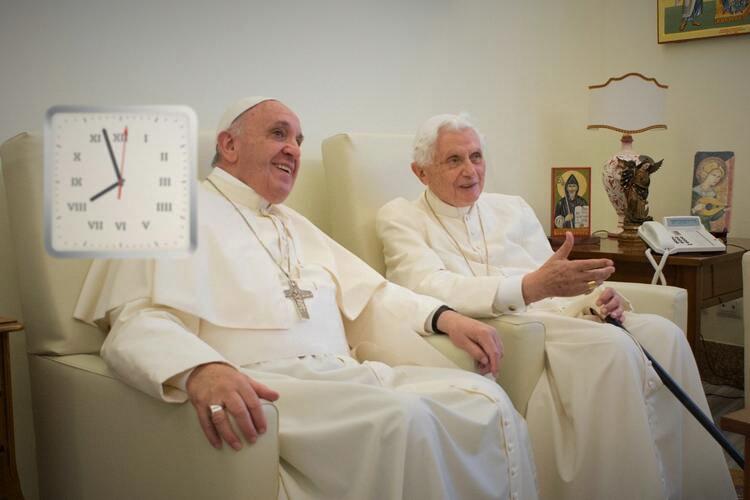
7:57:01
